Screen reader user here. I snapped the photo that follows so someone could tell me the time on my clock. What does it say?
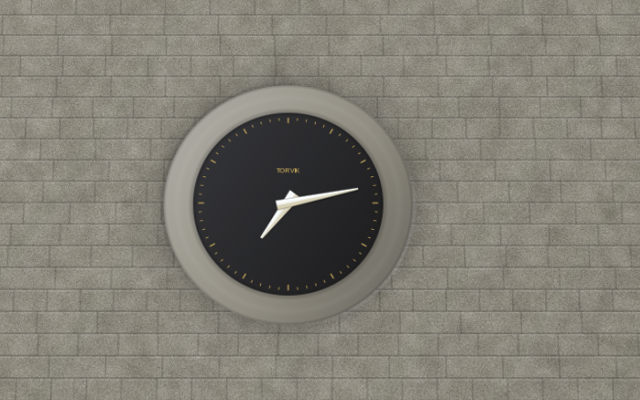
7:13
